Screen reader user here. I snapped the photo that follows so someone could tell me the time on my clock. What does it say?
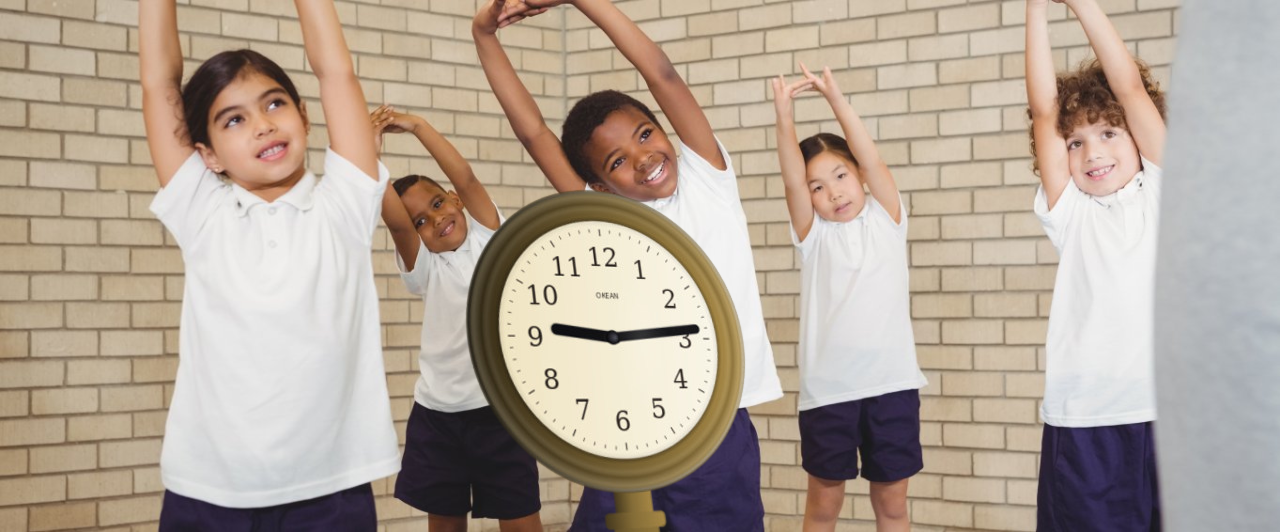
9:14
